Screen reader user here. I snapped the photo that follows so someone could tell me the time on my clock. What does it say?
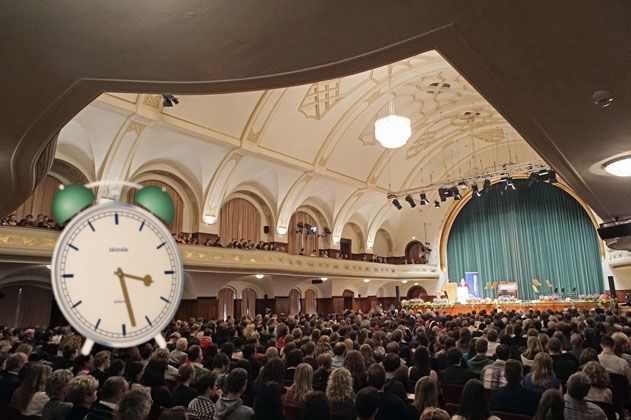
3:28
